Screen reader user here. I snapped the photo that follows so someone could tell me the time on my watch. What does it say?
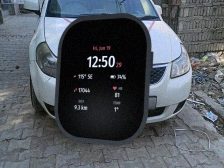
12:50
